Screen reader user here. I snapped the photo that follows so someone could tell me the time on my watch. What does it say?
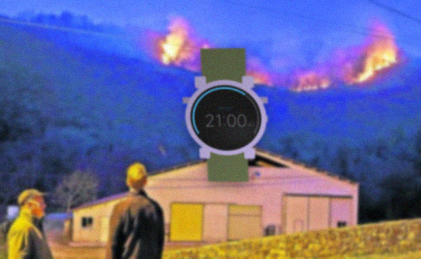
21:00
